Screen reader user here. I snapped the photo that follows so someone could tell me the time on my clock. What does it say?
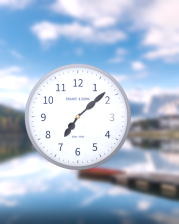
7:08
